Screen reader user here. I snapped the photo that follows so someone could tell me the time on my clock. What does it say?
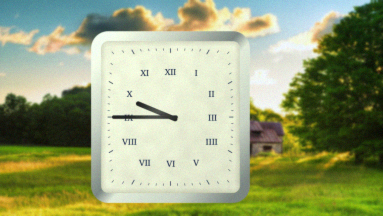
9:45
